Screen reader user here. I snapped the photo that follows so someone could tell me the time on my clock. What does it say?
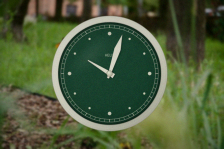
10:03
